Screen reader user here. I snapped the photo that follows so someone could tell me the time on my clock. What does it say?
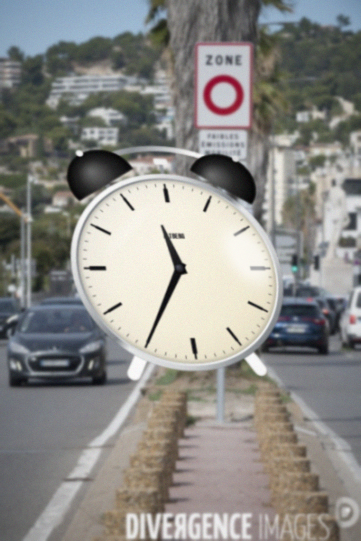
11:35
